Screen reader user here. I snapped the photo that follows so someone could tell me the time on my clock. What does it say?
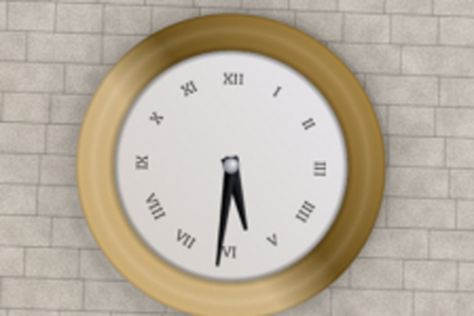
5:31
